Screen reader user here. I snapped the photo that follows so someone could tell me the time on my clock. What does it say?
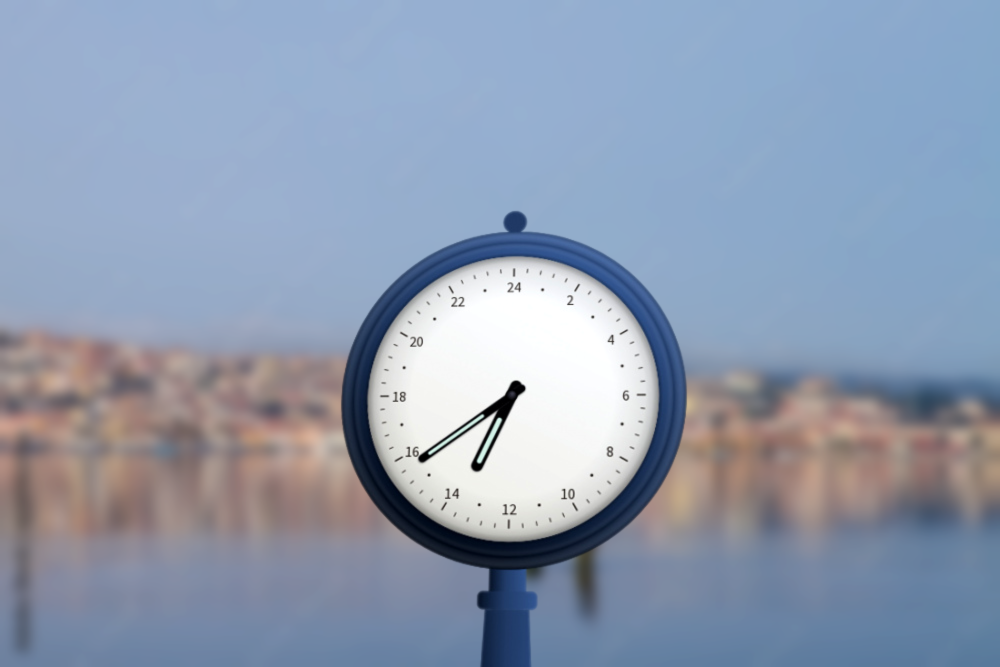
13:39
